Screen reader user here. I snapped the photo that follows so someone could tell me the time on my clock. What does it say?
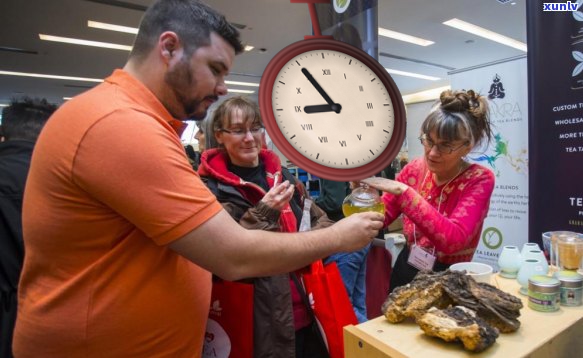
8:55
